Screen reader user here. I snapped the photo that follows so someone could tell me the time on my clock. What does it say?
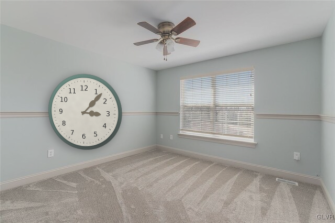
3:07
